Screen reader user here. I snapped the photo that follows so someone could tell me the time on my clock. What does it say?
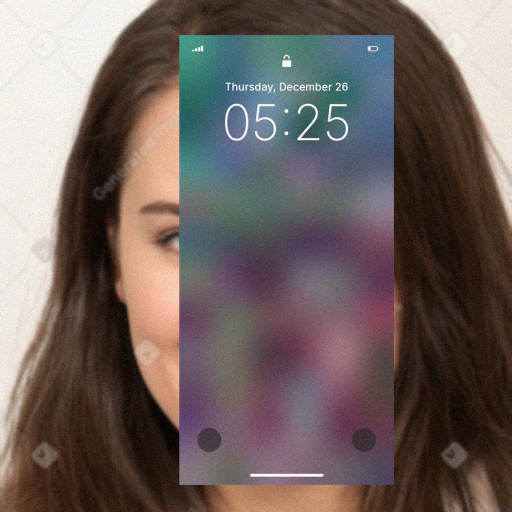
5:25
